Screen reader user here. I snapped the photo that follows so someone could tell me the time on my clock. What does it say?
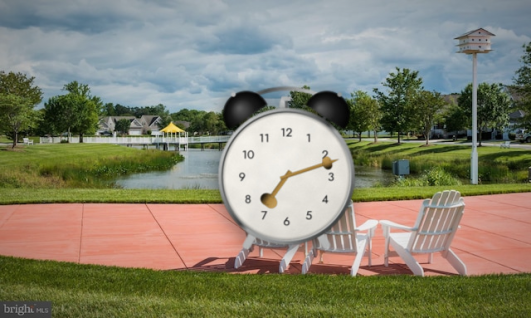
7:12
